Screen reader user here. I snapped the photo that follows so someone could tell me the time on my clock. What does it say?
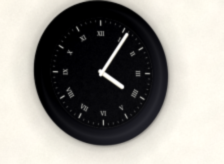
4:06
